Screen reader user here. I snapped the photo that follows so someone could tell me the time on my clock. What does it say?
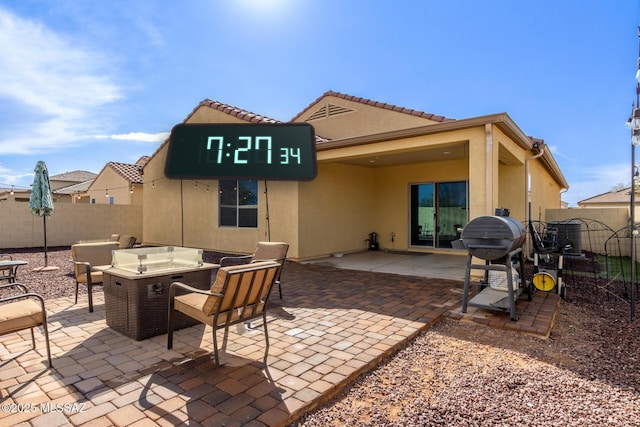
7:27:34
